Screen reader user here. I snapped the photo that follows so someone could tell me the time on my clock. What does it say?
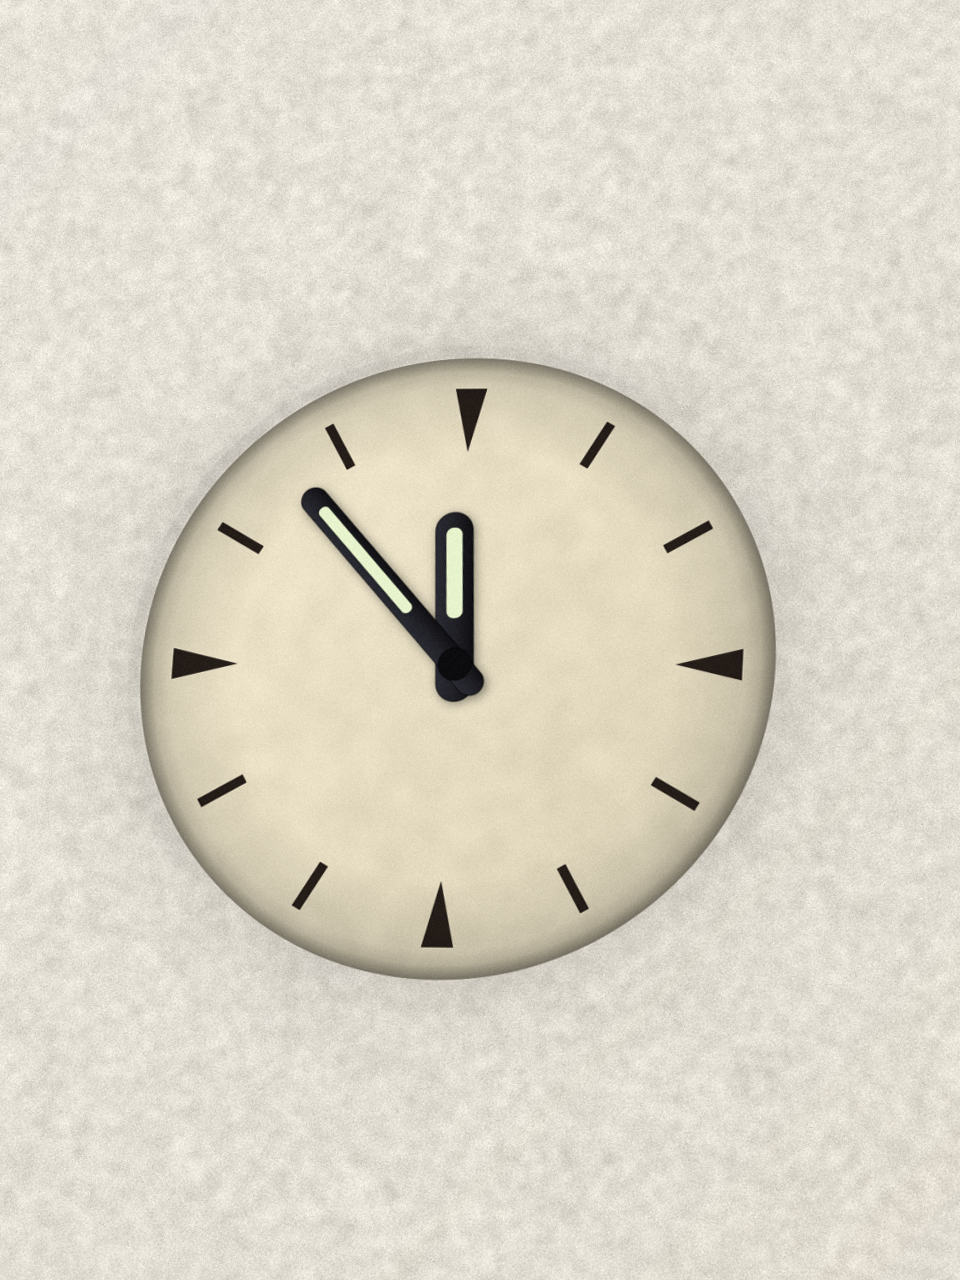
11:53
